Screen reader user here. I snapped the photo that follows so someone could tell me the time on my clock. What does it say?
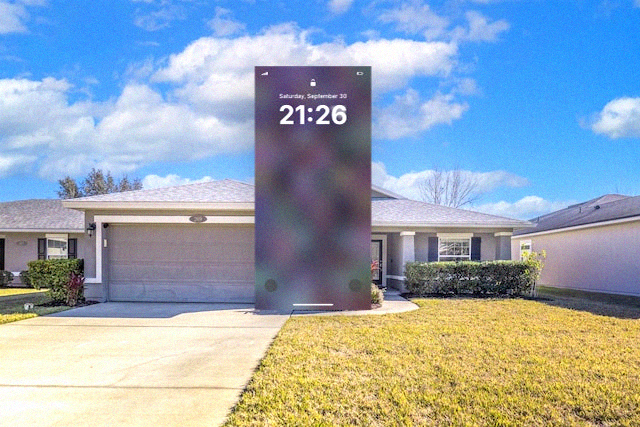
21:26
